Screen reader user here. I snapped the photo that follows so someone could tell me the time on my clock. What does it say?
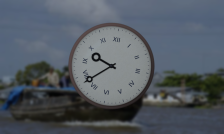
9:38
